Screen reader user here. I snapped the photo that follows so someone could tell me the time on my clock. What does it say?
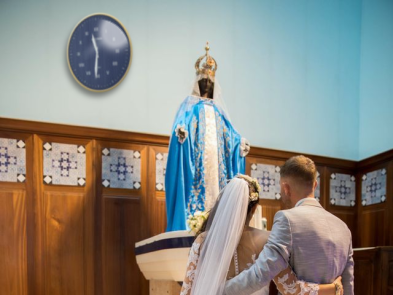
11:31
